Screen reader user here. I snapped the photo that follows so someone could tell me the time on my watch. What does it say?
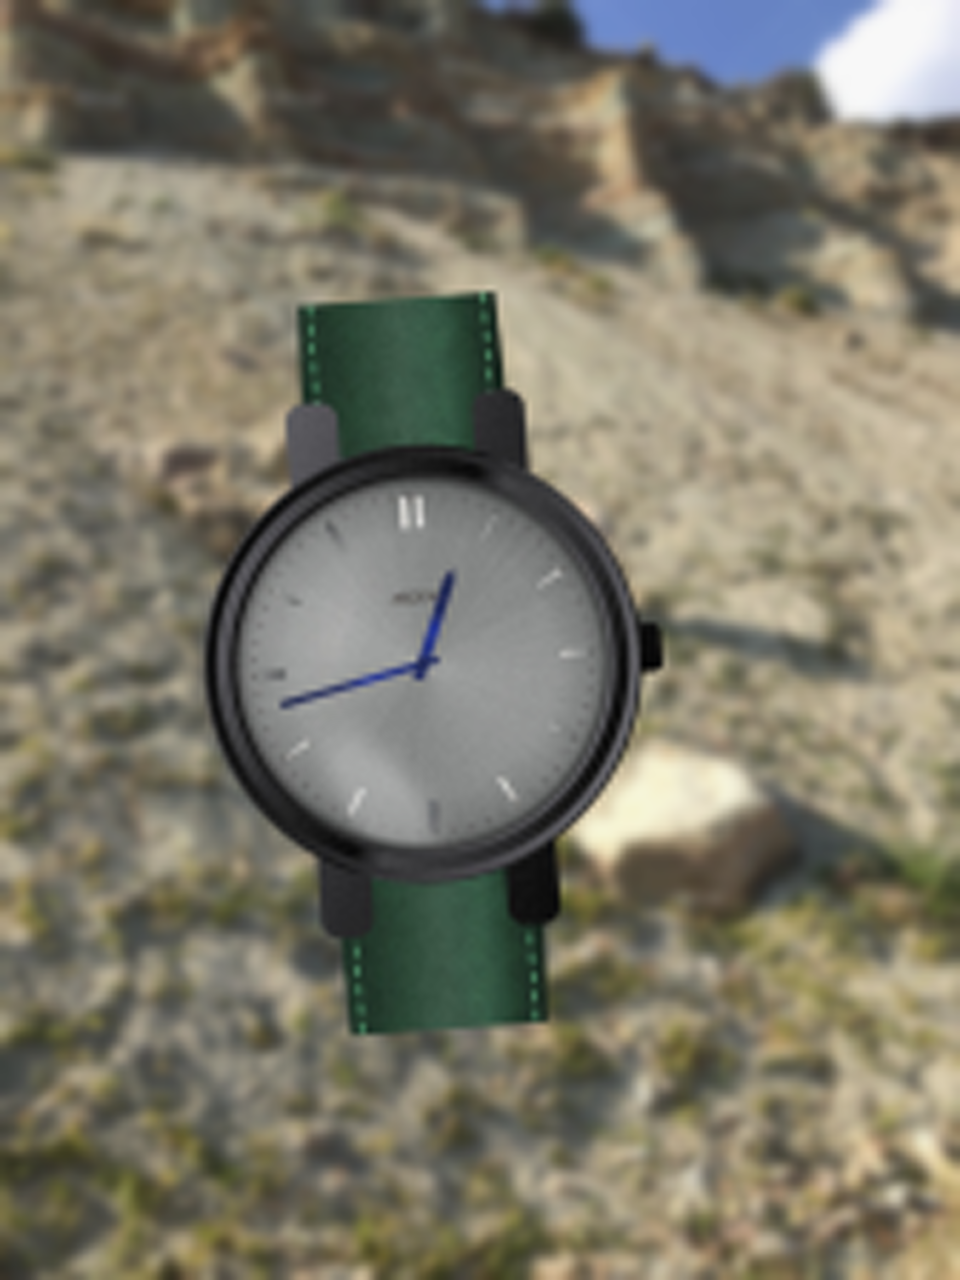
12:43
